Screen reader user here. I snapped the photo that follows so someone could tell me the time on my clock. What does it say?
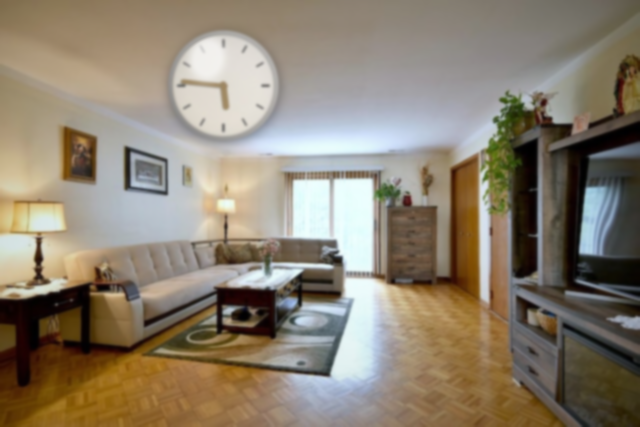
5:46
